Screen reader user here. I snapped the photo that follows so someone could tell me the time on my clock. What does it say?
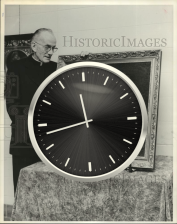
11:43
